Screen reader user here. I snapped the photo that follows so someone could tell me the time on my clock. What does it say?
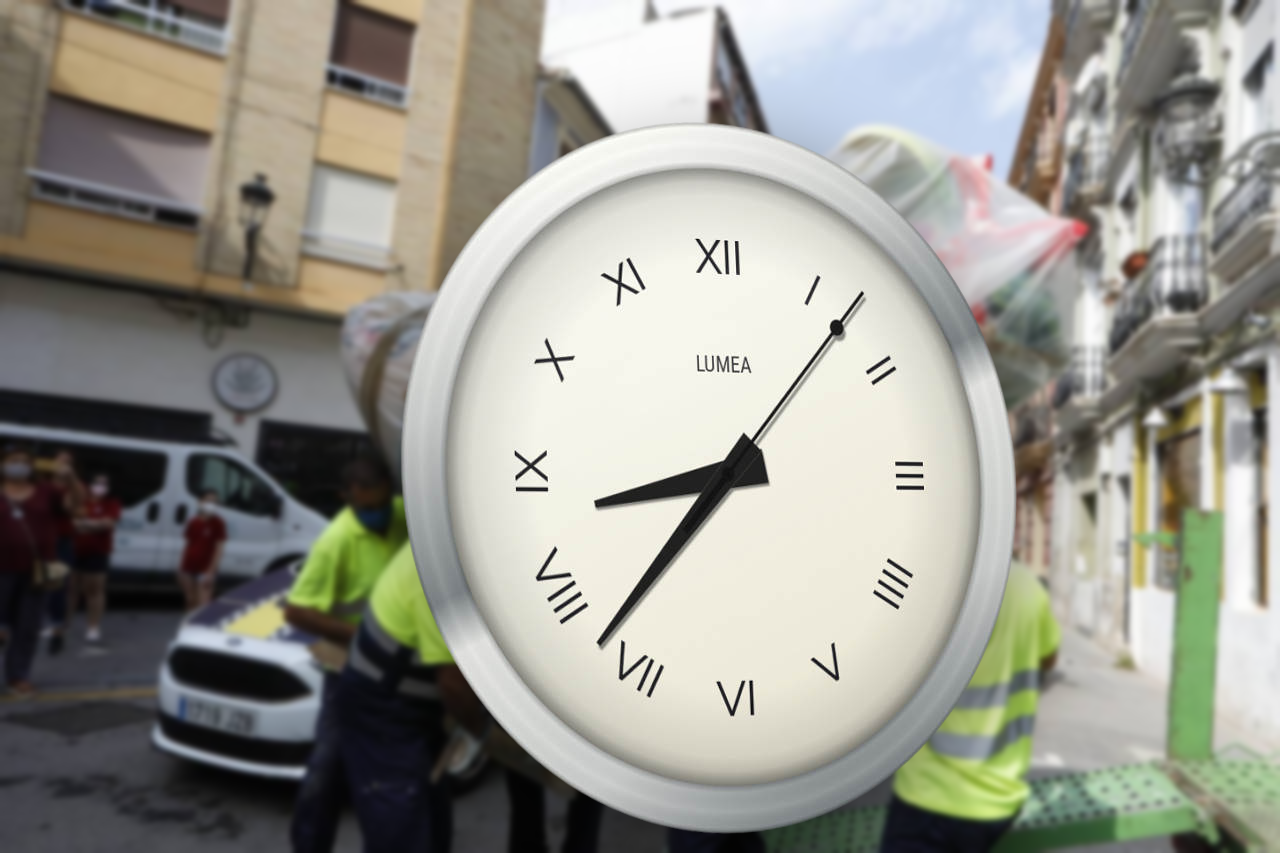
8:37:07
